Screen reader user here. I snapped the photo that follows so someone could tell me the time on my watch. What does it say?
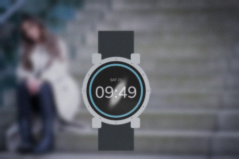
9:49
